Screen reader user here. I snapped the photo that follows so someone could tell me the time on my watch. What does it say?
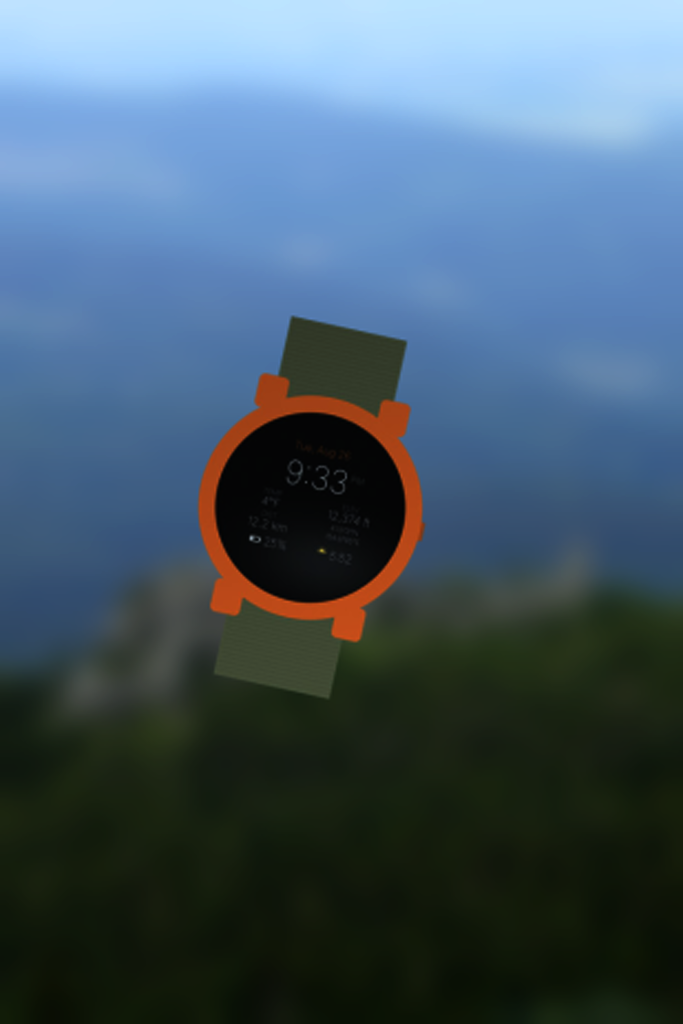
9:33
